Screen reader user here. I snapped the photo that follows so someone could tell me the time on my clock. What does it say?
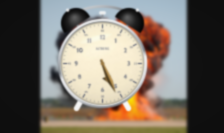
5:26
